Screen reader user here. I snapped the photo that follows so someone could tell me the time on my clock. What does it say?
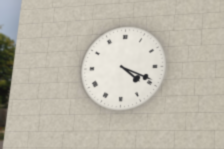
4:19
